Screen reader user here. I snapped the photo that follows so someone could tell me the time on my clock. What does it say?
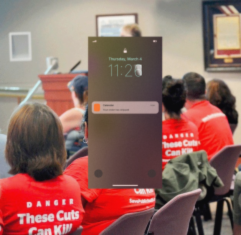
11:26
